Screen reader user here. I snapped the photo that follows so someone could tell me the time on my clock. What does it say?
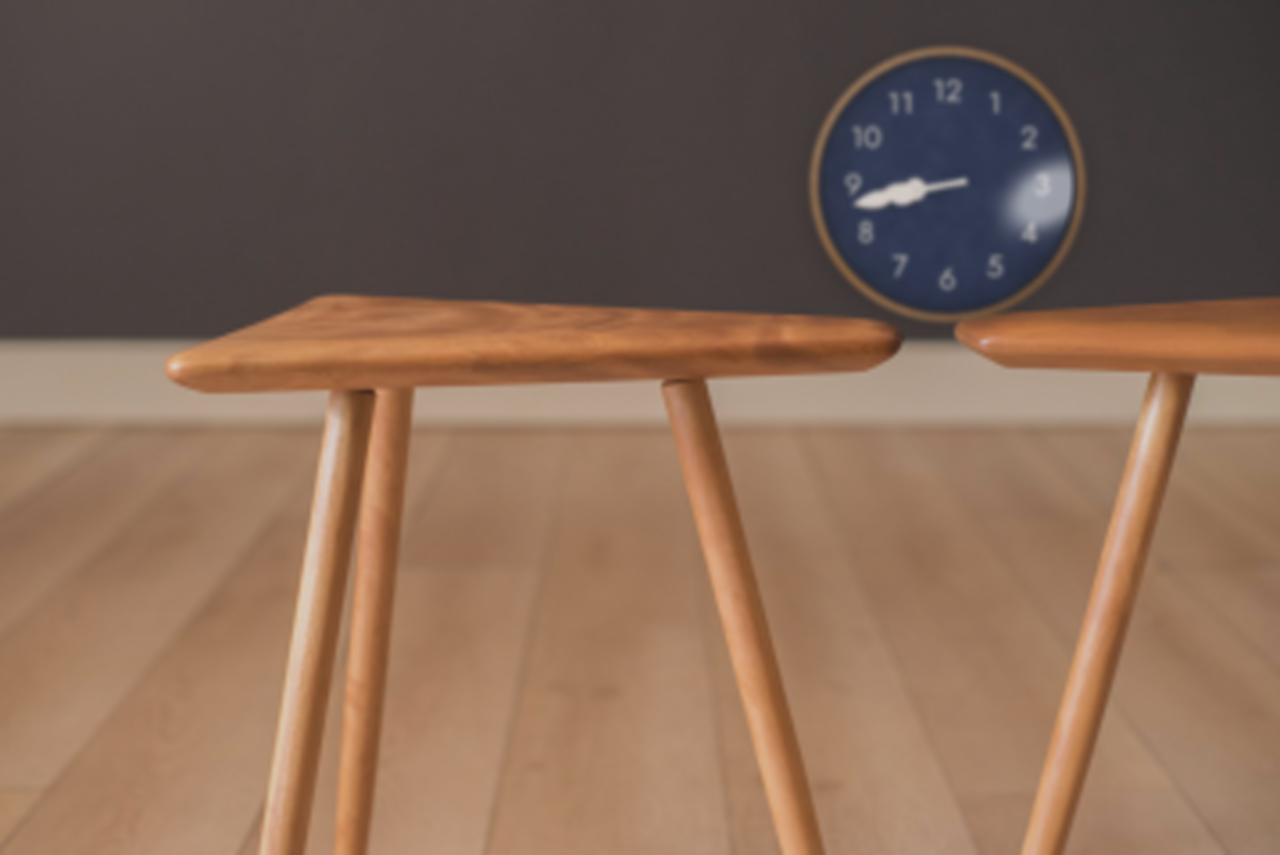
8:43
